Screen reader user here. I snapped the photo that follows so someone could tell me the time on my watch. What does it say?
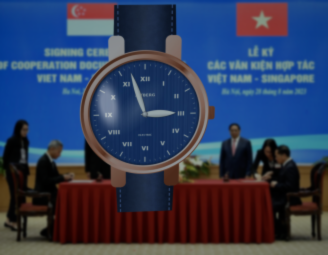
2:57
